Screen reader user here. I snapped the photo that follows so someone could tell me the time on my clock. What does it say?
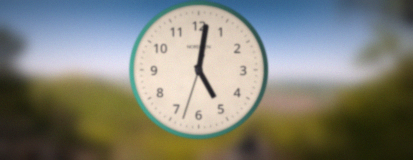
5:01:33
